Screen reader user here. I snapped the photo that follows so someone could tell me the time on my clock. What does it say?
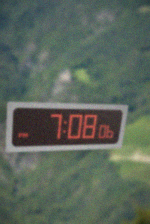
7:08:06
